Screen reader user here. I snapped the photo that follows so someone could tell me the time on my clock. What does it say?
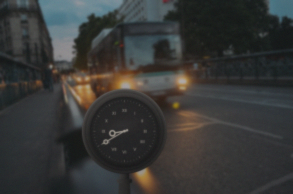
8:40
